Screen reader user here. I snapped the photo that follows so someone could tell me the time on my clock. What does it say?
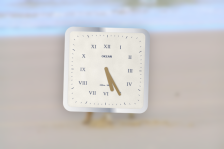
5:25
